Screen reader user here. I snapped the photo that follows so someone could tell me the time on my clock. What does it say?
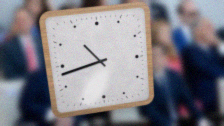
10:43
